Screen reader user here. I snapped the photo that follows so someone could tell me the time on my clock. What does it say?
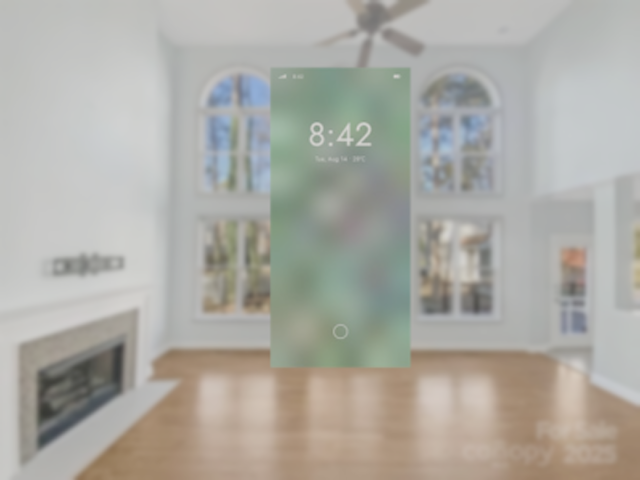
8:42
